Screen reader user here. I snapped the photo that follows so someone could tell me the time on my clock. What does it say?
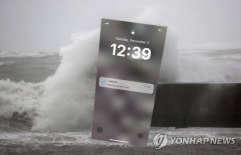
12:39
